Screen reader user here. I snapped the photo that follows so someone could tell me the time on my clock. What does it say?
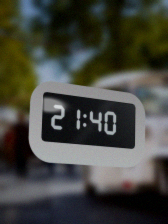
21:40
